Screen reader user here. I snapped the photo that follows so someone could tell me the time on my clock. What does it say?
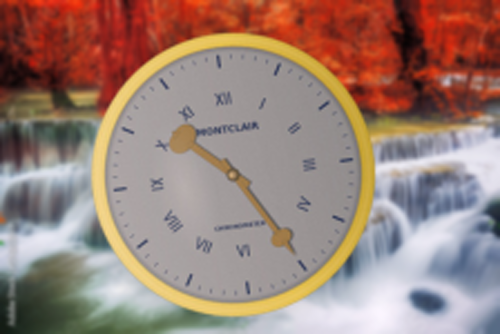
10:25
